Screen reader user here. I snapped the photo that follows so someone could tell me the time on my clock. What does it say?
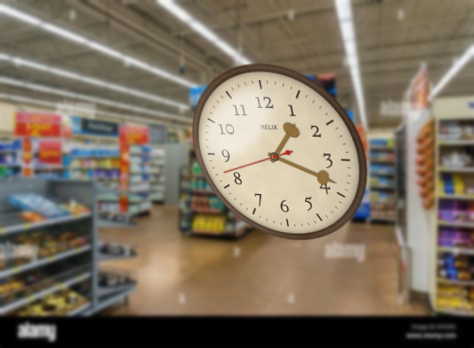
1:18:42
